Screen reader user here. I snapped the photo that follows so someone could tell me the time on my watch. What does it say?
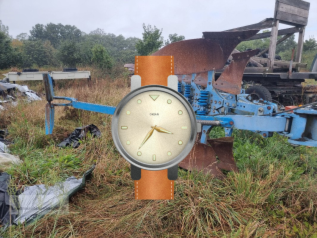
3:36
